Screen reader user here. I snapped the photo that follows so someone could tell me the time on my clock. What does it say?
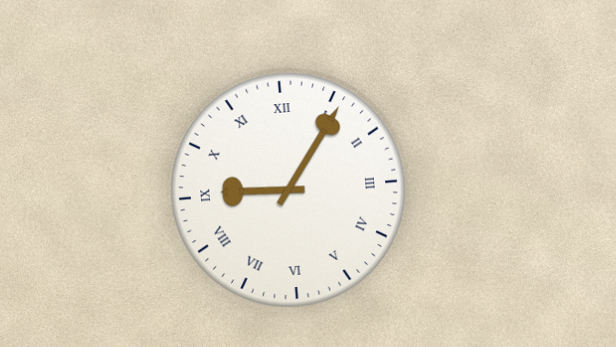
9:06
